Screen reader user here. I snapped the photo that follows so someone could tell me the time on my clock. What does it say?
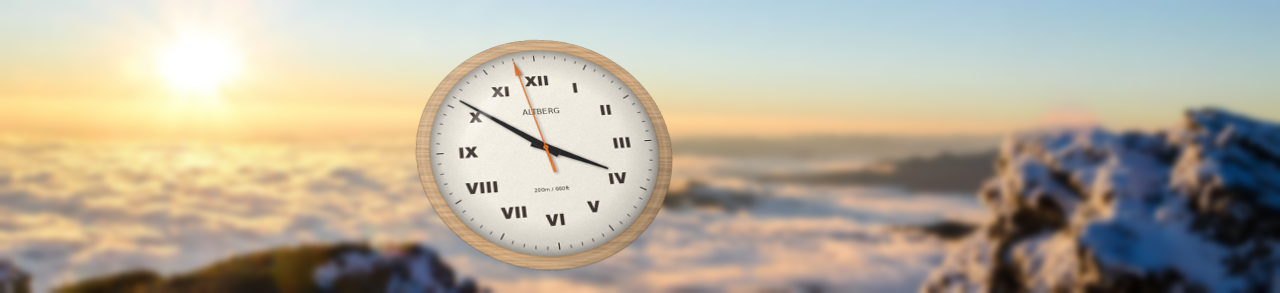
3:50:58
